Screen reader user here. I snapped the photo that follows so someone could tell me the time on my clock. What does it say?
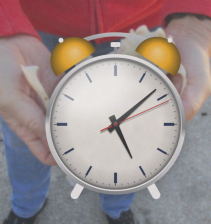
5:08:11
